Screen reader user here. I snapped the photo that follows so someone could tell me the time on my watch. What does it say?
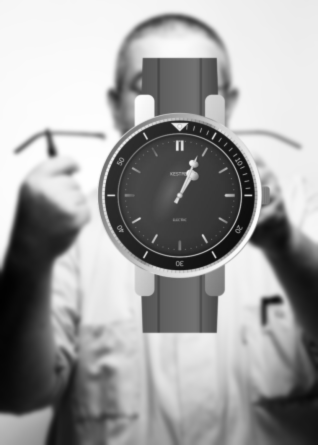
1:04
